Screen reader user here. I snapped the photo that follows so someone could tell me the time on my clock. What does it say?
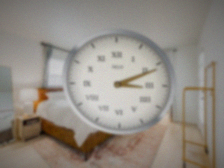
3:11
